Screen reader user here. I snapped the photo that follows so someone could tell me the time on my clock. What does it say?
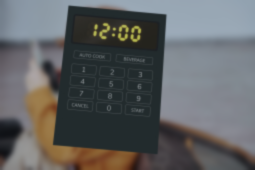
12:00
